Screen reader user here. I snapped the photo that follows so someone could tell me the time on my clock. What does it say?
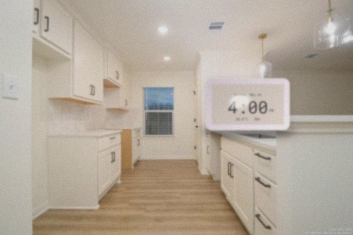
4:00
